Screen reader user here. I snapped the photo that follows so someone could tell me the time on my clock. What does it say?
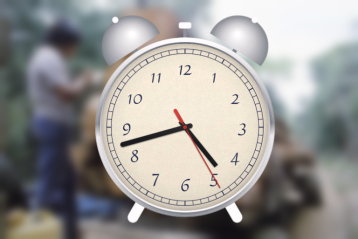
4:42:25
